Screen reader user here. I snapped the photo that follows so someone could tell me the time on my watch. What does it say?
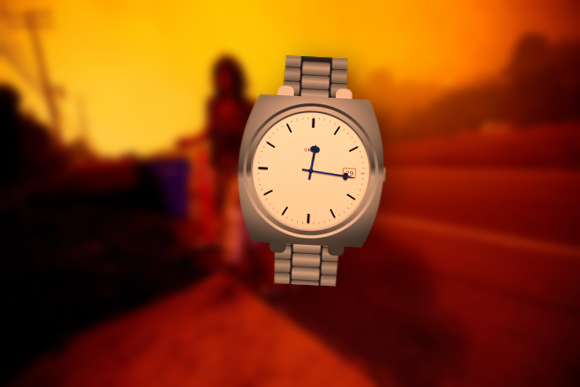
12:16
